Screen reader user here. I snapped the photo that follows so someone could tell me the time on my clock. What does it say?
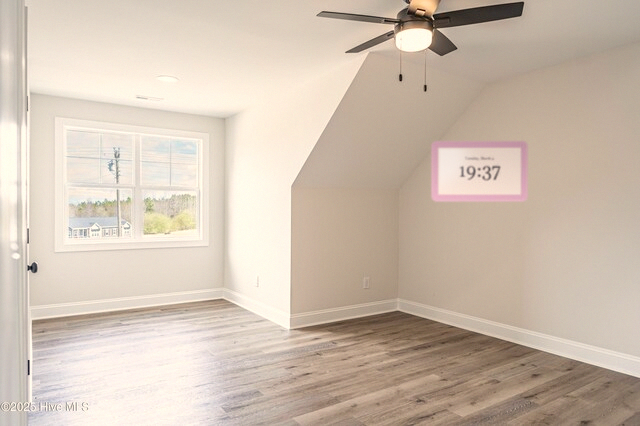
19:37
